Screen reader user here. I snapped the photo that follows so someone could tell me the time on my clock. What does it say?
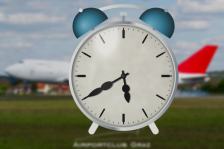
5:40
